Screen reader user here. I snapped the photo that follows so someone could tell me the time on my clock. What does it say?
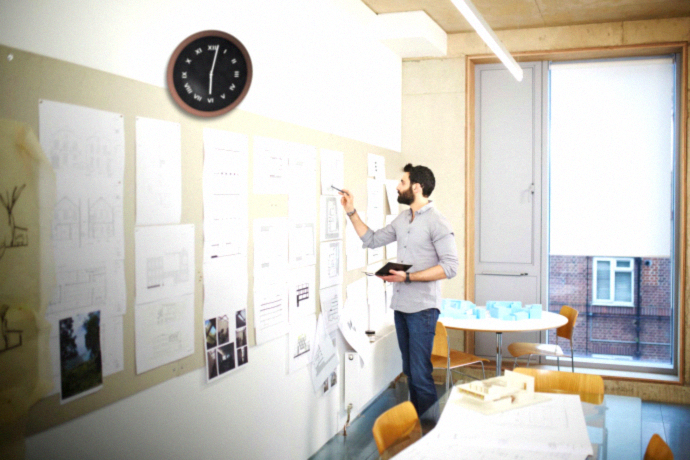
6:02
